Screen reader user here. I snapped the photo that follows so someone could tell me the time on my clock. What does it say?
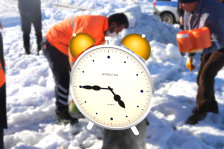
4:45
